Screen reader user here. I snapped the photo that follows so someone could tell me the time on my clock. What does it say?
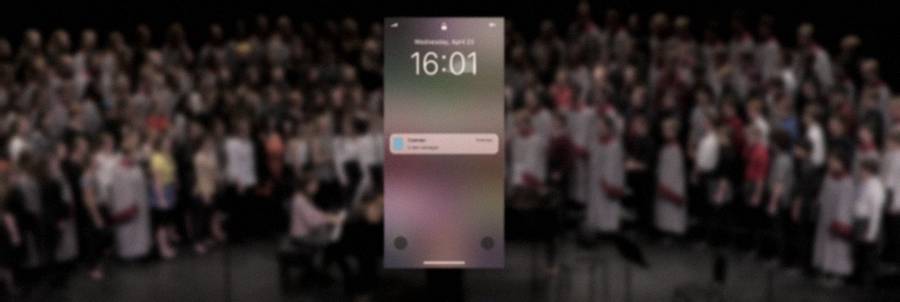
16:01
